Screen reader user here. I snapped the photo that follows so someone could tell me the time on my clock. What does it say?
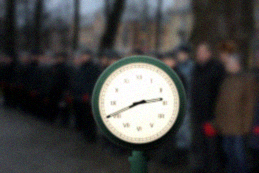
2:41
